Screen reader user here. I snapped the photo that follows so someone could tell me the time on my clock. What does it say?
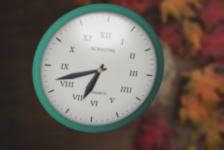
6:42
